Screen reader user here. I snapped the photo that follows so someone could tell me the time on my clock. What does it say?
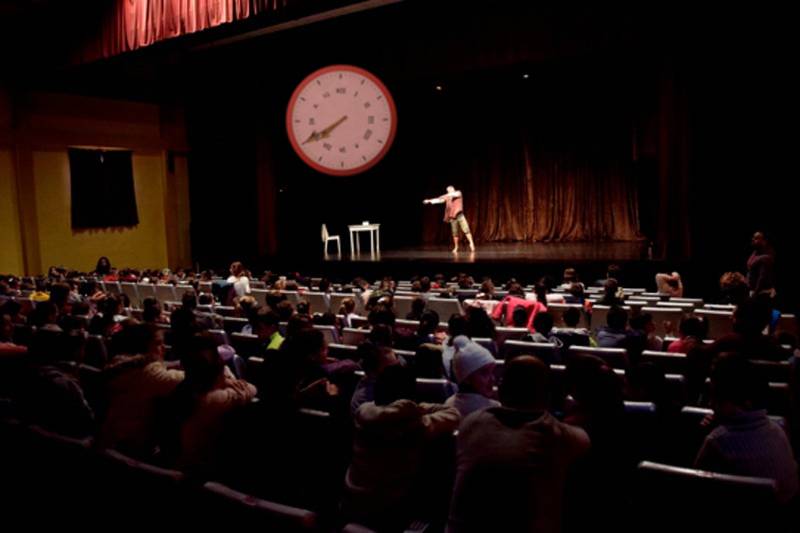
7:40
